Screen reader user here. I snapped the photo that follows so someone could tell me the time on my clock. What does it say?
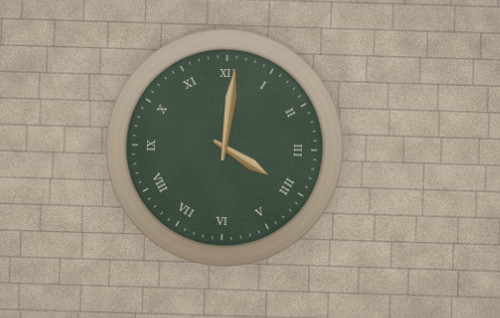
4:01
